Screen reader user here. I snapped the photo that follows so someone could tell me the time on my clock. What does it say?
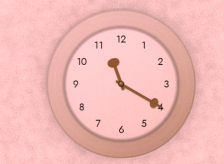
11:20
